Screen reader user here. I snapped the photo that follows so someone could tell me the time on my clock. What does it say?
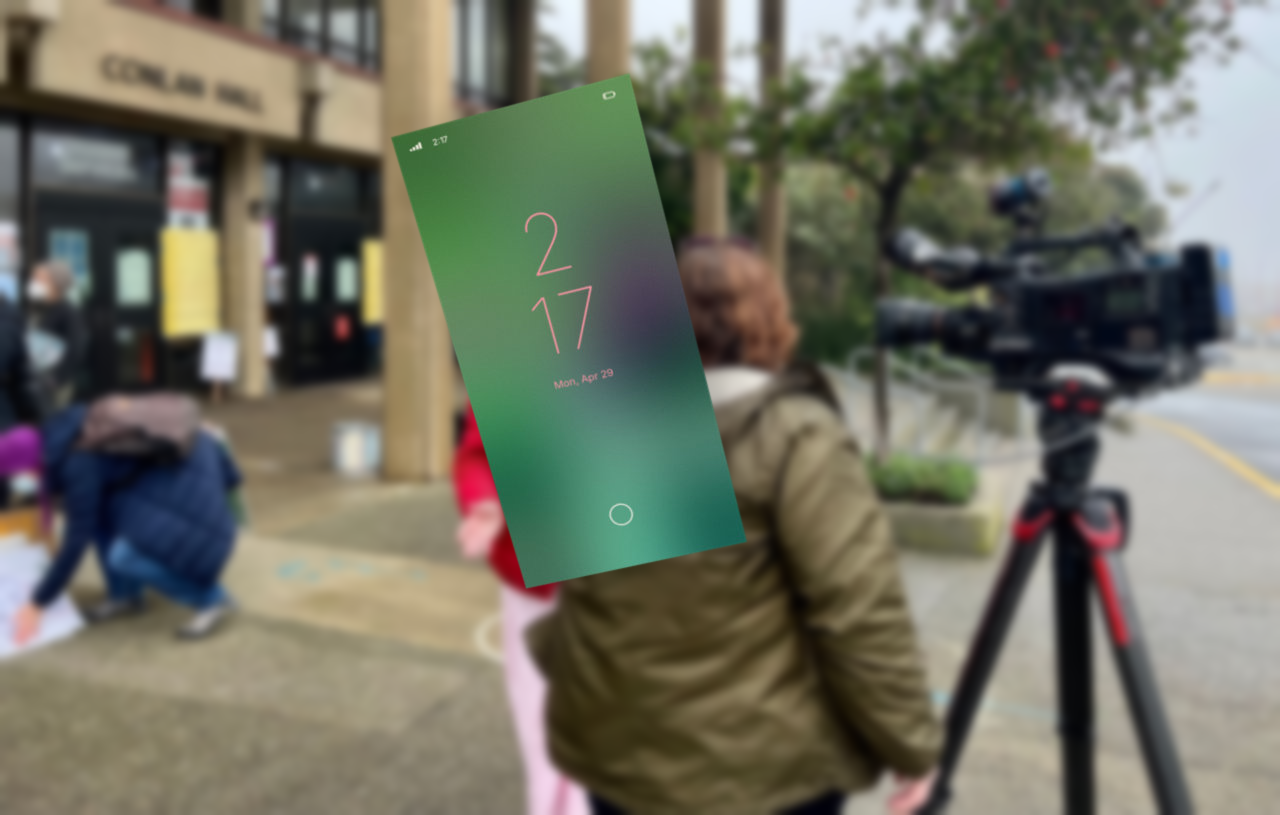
2:17
